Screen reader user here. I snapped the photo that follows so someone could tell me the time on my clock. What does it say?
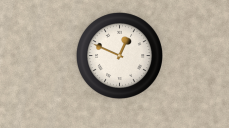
12:49
